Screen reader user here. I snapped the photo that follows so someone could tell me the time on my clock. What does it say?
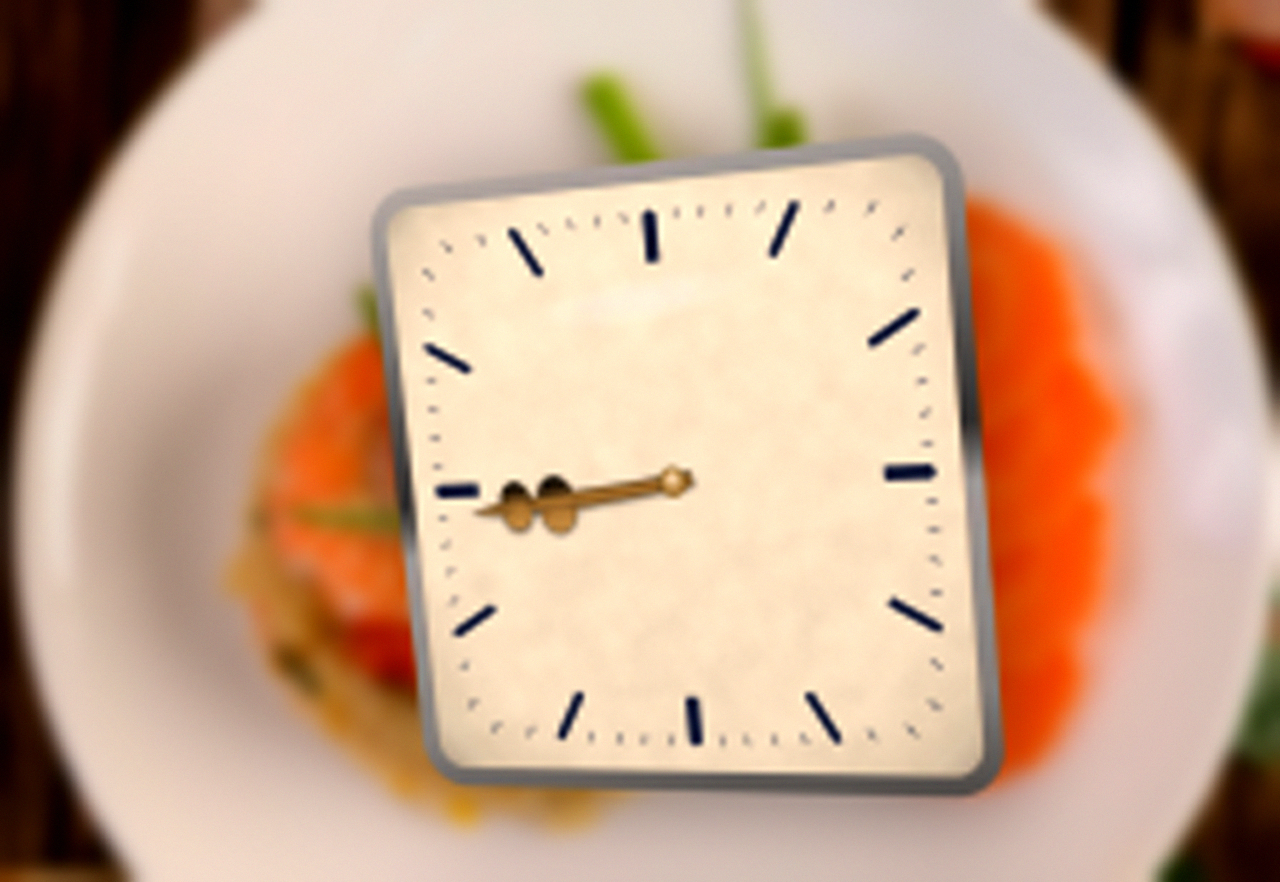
8:44
